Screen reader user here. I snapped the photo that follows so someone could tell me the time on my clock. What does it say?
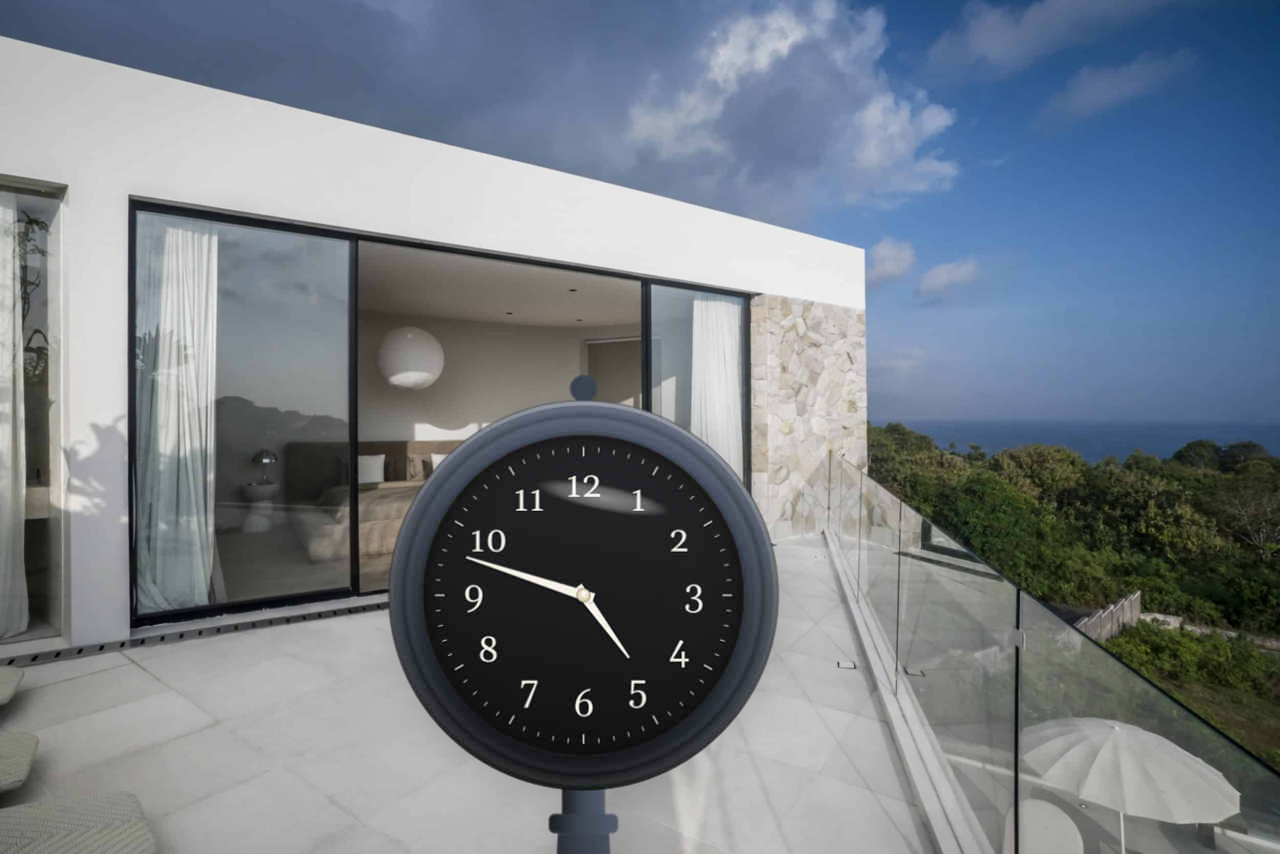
4:48
